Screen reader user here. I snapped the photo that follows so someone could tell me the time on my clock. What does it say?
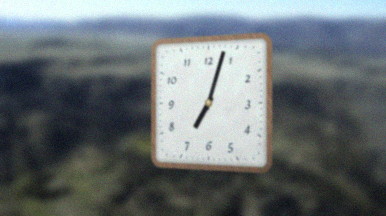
7:03
